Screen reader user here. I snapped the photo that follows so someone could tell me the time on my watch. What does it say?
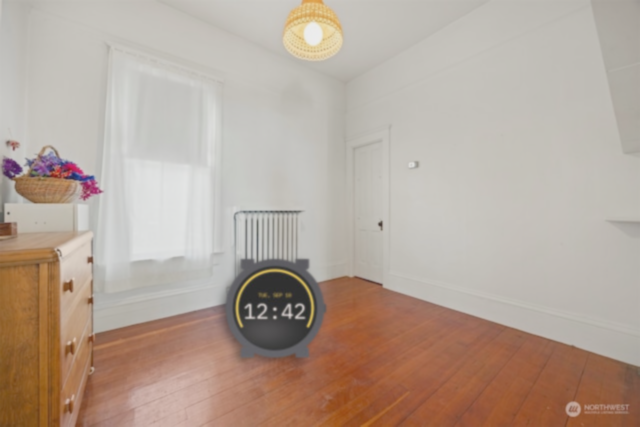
12:42
